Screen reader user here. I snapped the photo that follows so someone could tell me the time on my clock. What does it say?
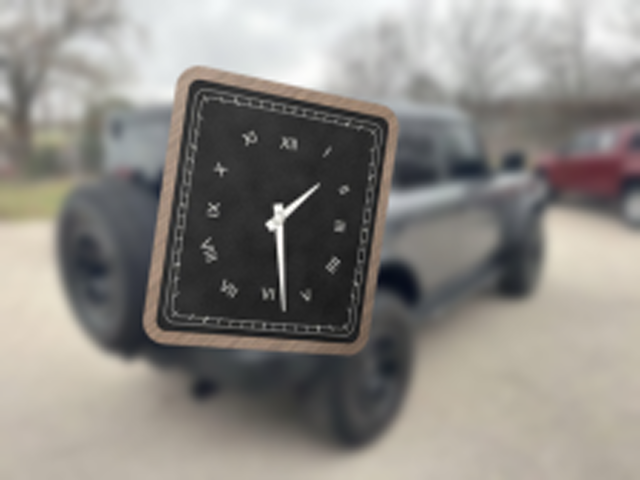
1:28
